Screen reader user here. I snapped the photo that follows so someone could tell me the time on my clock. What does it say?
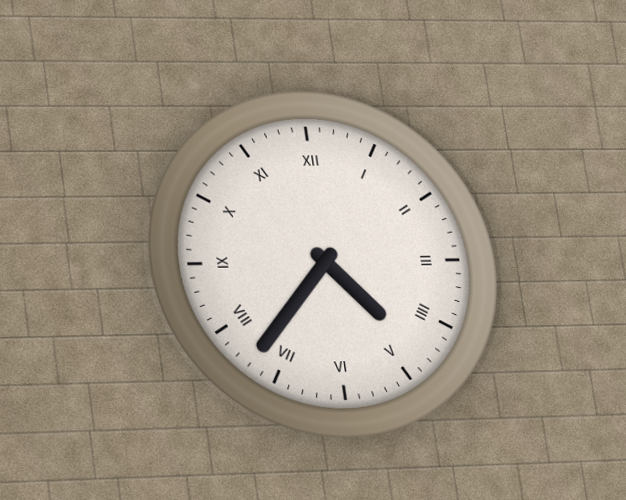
4:37
